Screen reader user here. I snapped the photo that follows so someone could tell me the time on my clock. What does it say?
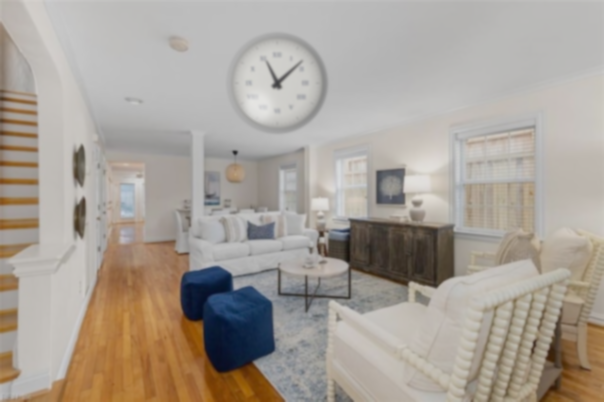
11:08
